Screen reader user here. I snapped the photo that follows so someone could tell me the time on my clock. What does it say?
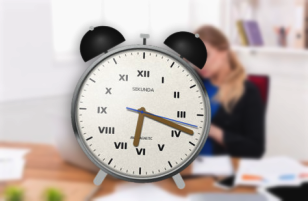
6:18:17
